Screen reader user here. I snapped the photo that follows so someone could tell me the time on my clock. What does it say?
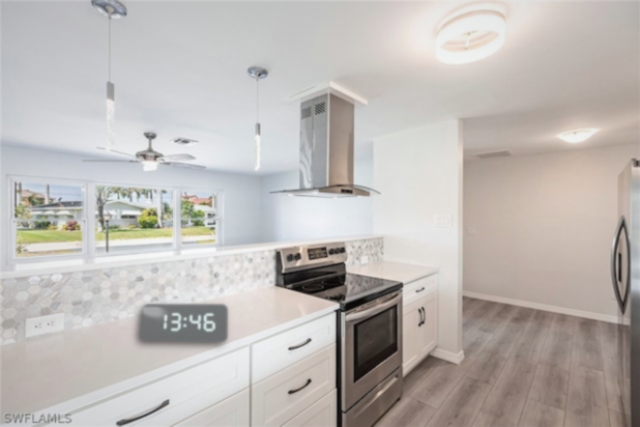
13:46
